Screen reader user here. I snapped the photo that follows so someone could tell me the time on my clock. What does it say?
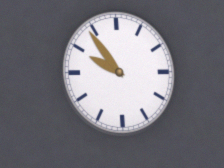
9:54
